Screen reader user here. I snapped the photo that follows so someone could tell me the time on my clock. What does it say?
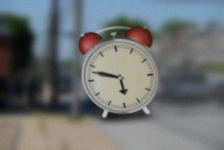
5:48
